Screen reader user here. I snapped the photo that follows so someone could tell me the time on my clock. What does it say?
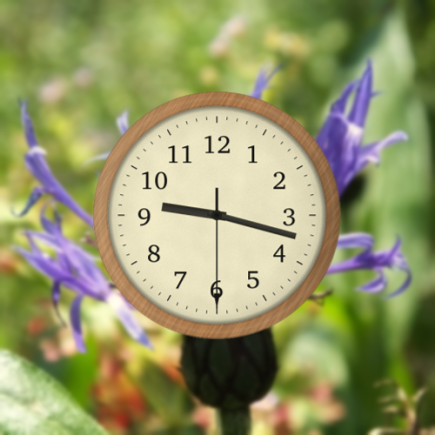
9:17:30
